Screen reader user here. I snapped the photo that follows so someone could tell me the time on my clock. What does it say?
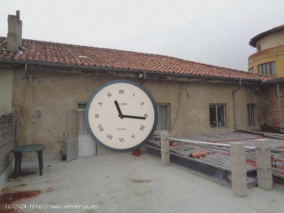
11:16
